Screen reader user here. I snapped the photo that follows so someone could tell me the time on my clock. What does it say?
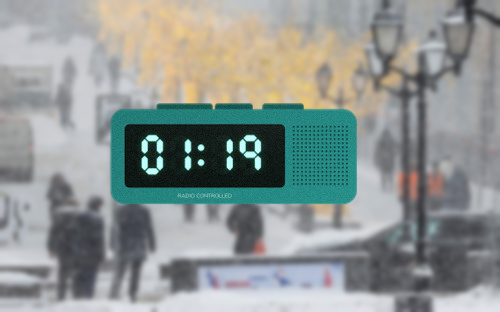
1:19
